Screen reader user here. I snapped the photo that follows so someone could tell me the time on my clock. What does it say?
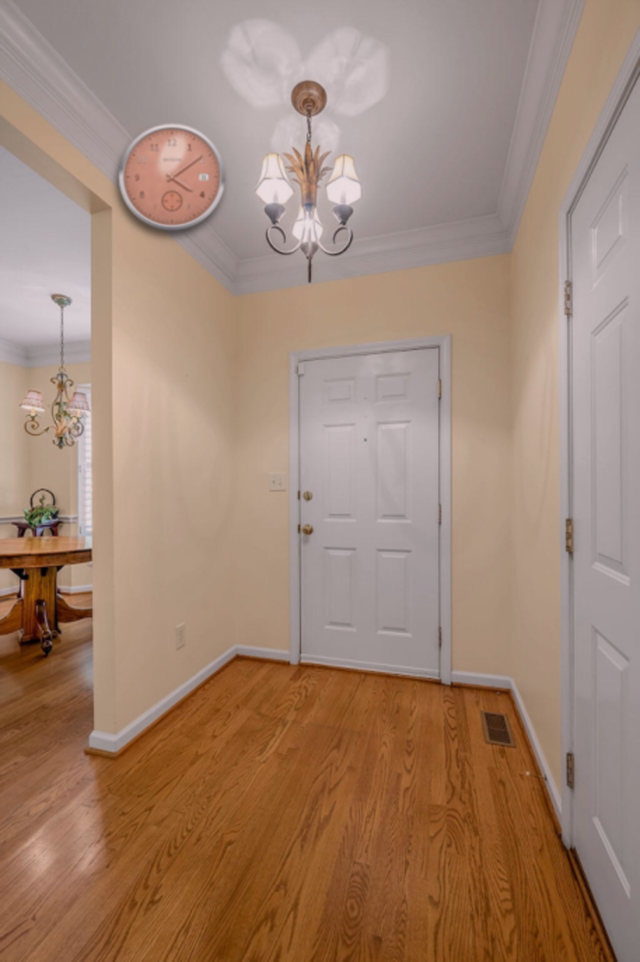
4:09
